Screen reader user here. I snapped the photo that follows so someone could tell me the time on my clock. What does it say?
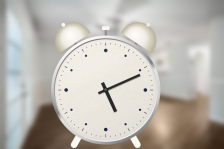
5:11
